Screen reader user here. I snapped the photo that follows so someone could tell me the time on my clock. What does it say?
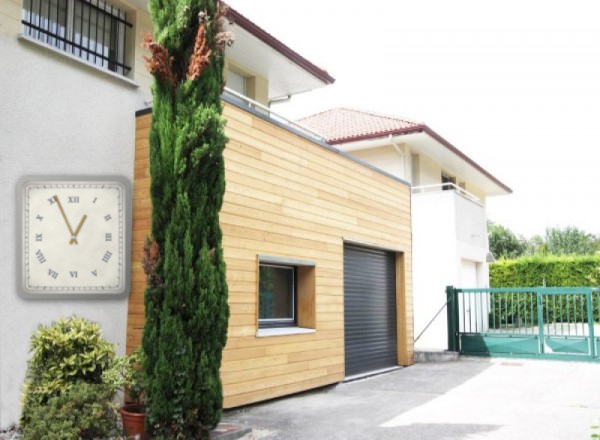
12:56
